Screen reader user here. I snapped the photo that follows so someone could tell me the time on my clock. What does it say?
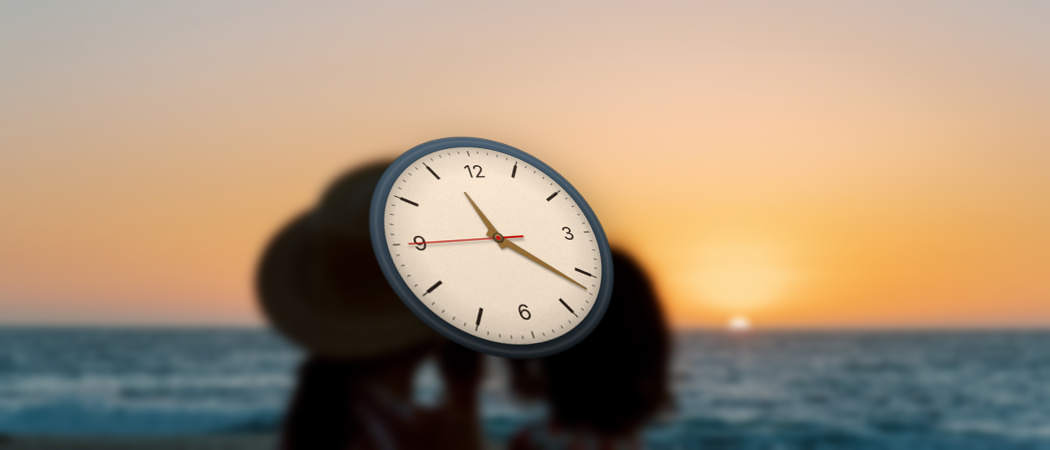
11:21:45
